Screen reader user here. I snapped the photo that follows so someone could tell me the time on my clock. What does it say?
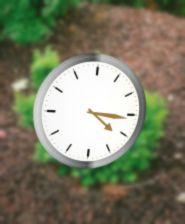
4:16
